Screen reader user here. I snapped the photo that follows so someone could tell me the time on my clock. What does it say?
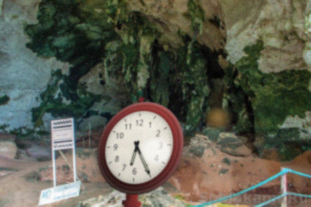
6:25
